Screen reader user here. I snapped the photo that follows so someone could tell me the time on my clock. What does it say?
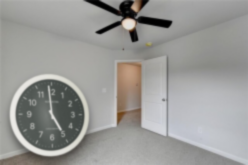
4:59
